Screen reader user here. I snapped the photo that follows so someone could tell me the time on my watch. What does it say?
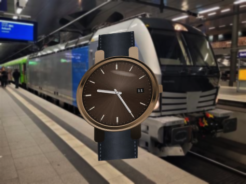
9:25
